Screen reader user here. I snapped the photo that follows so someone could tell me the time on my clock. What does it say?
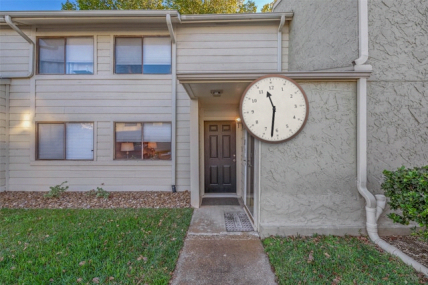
11:32
